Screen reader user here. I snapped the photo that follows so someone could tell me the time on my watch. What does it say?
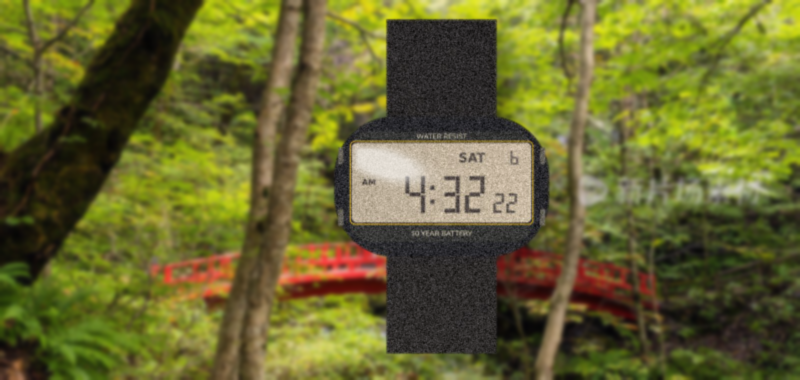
4:32:22
